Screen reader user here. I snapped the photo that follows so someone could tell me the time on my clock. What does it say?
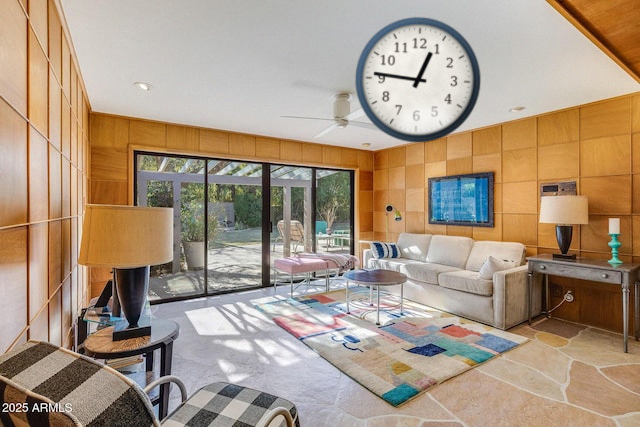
12:46
